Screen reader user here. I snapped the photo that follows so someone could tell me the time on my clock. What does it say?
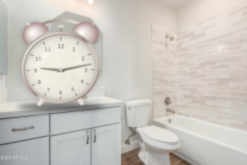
9:13
